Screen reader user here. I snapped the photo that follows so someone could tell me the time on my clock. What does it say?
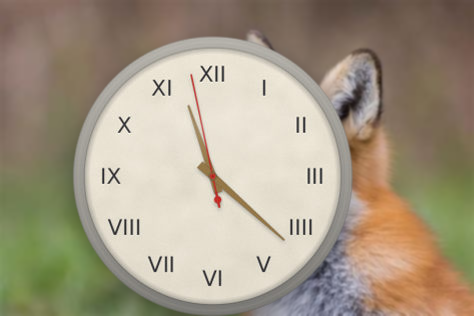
11:21:58
